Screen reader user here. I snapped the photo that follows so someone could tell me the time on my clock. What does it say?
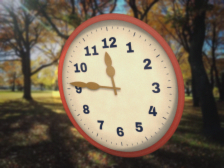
11:46
